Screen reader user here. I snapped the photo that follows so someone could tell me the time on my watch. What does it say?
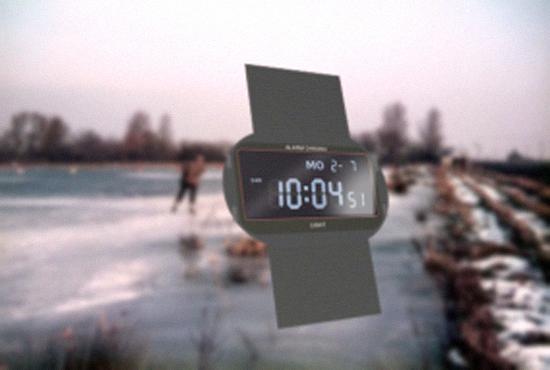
10:04:51
